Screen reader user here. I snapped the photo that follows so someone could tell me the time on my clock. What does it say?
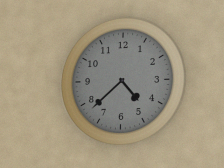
4:38
